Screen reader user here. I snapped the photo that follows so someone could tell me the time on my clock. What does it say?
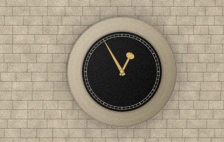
12:55
